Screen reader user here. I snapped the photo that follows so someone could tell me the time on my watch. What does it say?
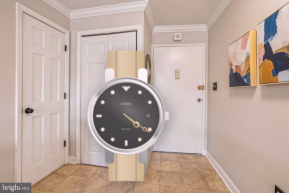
4:21
